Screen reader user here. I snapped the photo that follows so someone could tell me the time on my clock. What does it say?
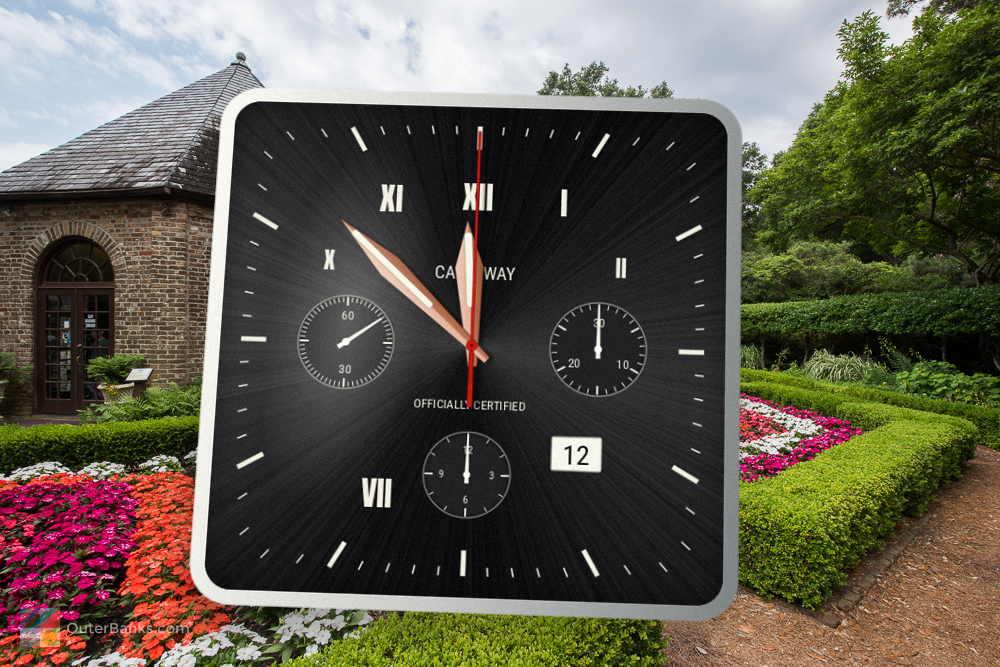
11:52:09
